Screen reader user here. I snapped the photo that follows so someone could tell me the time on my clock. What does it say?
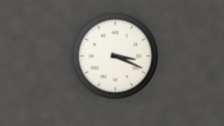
3:19
